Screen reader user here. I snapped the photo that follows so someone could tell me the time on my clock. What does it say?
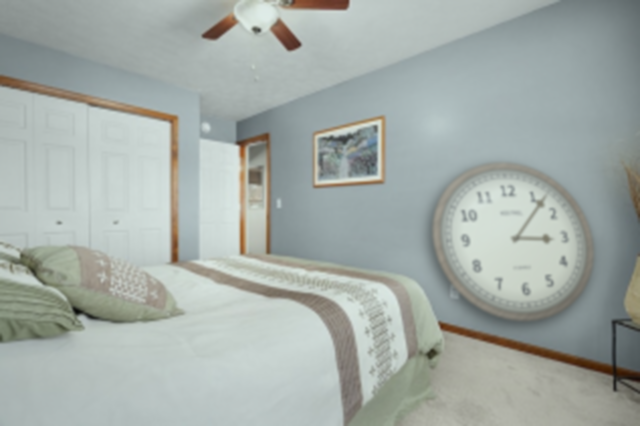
3:07
